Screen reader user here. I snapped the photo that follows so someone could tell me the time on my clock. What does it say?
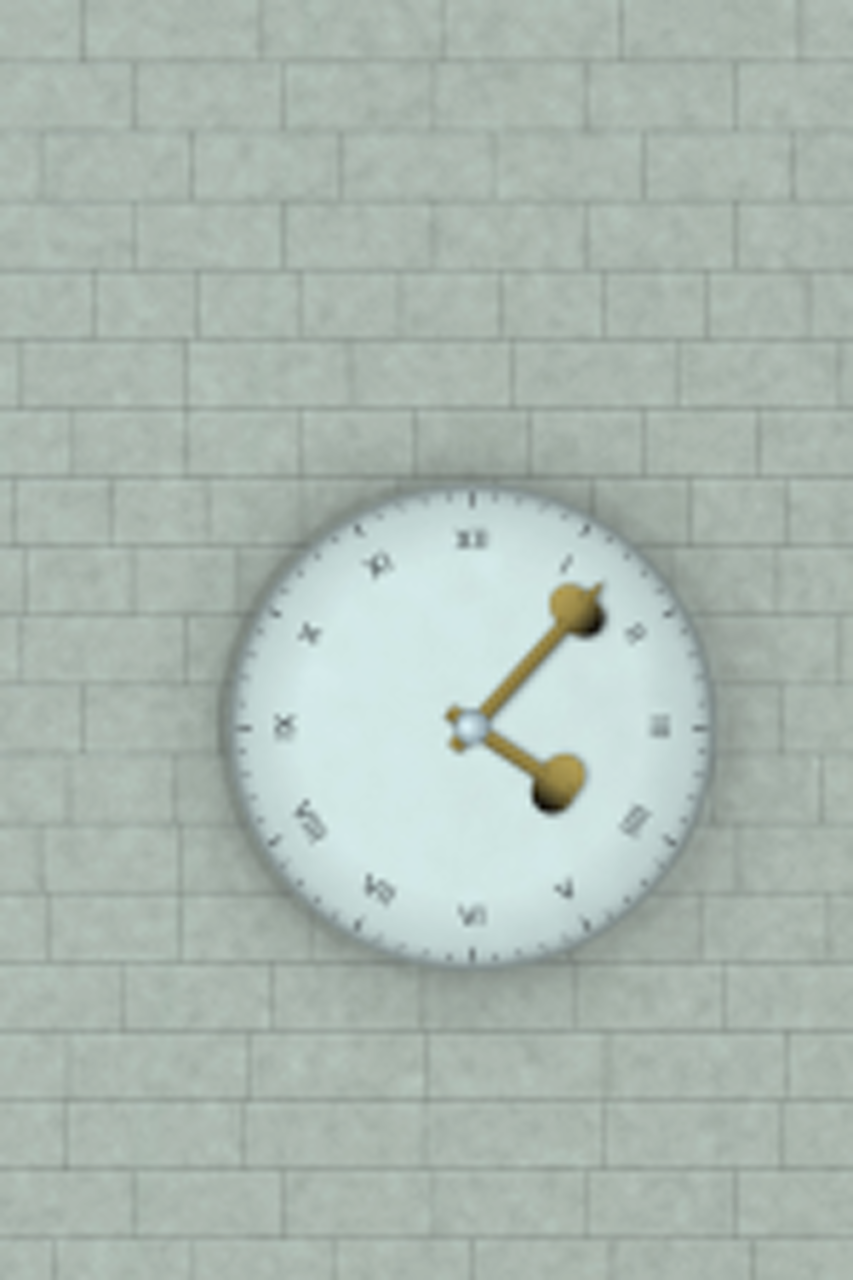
4:07
